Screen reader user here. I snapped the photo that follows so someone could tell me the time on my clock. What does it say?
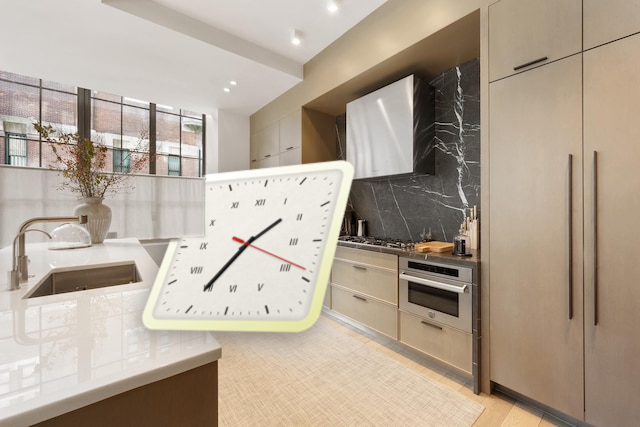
1:35:19
